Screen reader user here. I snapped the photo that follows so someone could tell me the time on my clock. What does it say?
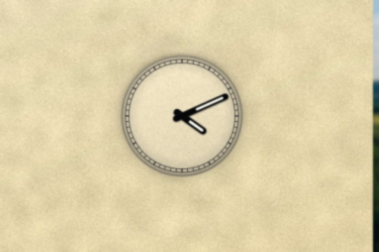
4:11
